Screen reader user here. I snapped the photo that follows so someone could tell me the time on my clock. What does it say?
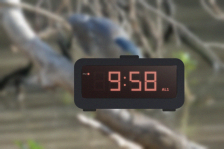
9:58
